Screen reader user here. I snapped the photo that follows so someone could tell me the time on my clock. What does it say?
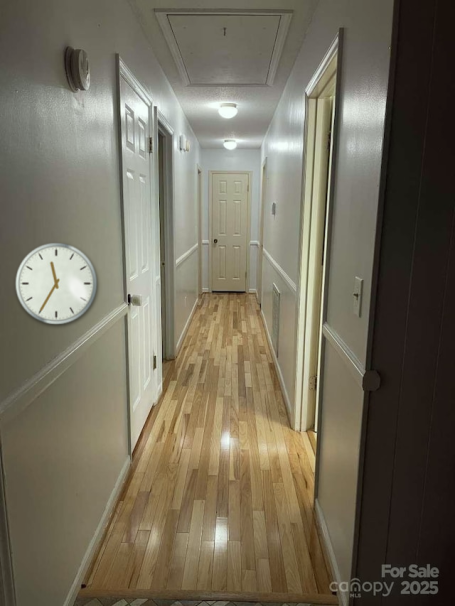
11:35
